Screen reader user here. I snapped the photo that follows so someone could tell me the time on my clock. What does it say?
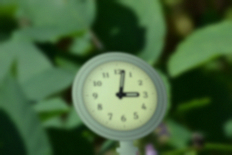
3:02
